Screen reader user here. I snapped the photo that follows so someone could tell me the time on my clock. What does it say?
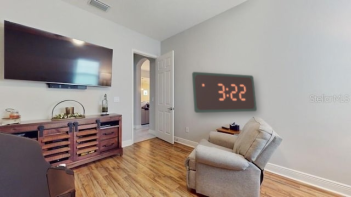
3:22
